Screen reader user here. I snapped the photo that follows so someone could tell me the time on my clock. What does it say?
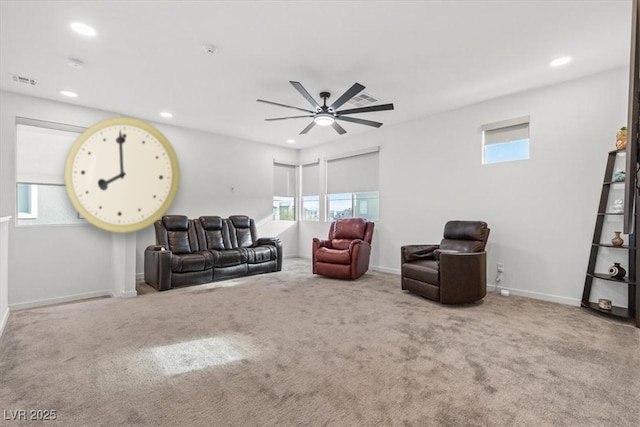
7:59
